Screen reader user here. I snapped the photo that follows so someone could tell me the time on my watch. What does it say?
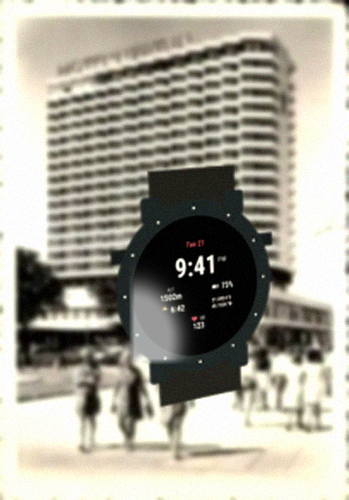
9:41
